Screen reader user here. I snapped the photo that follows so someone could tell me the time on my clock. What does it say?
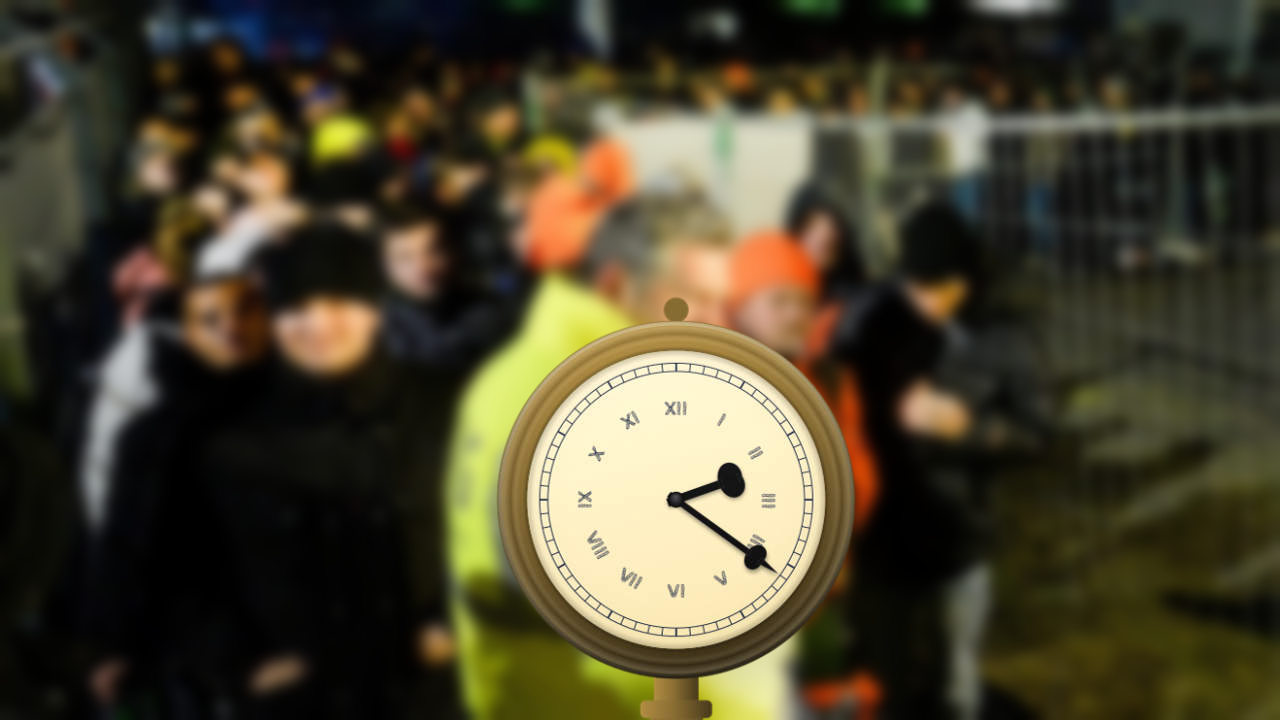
2:21
